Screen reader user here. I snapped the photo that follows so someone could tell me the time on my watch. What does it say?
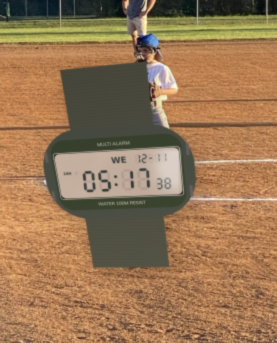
5:17:38
